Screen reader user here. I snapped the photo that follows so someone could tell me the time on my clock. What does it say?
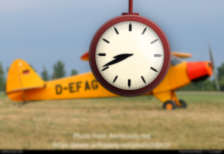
8:41
